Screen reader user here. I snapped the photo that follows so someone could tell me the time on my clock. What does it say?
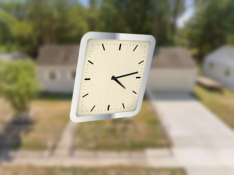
4:13
